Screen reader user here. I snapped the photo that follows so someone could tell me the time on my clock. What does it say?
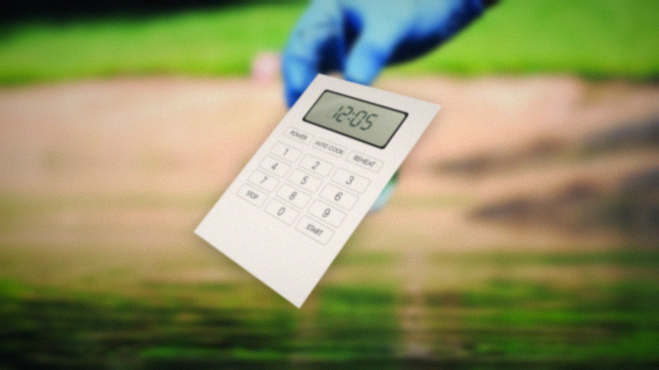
12:05
